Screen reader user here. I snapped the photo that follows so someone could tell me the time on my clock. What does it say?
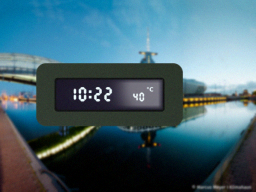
10:22
